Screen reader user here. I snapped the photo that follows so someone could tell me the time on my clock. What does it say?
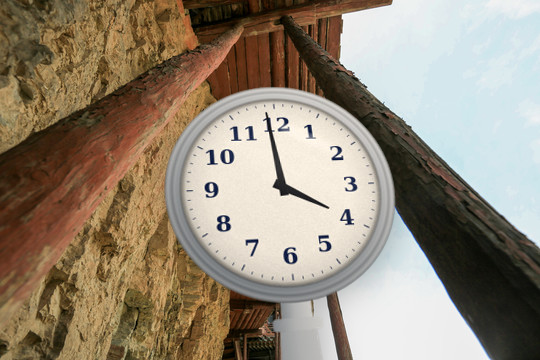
3:59
